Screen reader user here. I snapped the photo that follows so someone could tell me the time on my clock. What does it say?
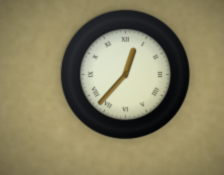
12:37
